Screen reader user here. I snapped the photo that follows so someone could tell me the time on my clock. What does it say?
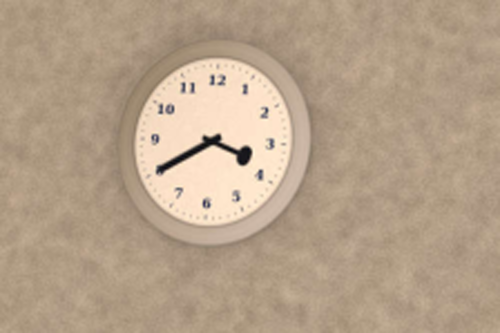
3:40
